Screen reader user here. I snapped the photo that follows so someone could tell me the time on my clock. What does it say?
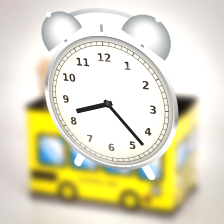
8:23
